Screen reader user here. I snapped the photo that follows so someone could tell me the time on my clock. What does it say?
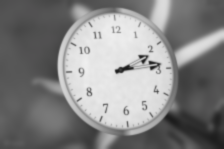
2:14
